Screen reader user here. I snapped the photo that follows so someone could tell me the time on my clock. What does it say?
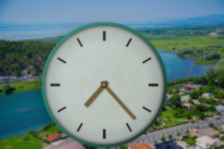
7:23
